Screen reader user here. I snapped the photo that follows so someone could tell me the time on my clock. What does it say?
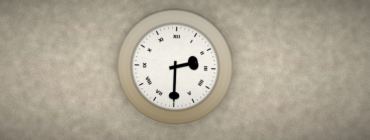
2:30
